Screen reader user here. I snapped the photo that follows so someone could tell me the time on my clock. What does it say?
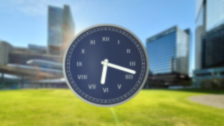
6:18
